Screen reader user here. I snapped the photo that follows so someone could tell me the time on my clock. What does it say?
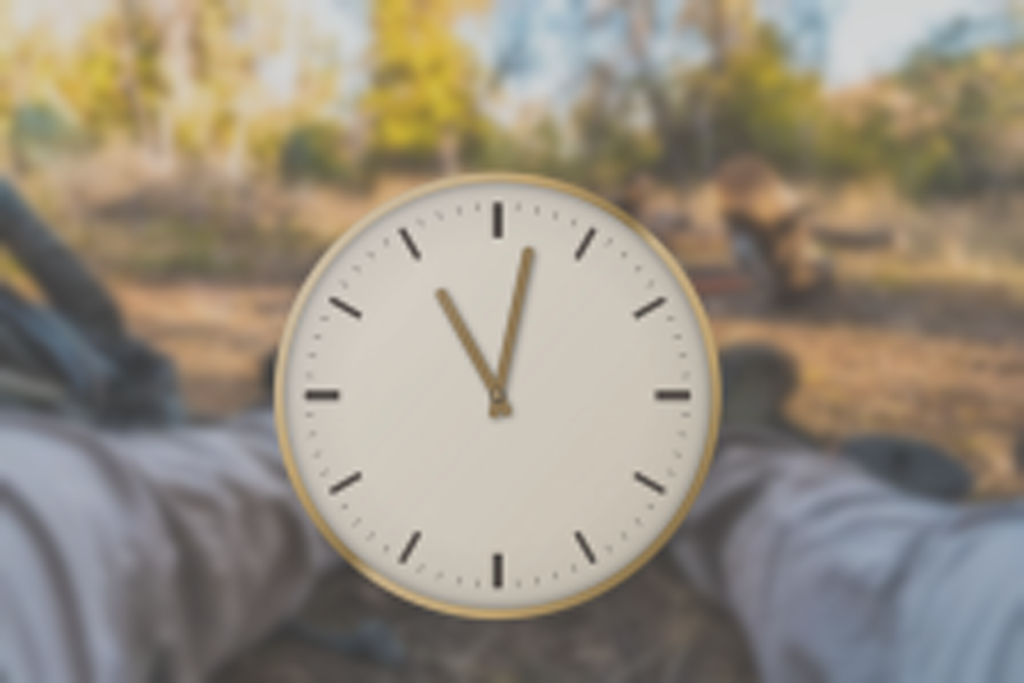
11:02
